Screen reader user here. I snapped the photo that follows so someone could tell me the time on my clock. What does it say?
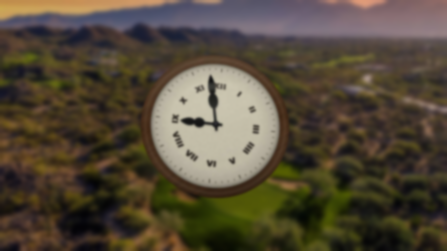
8:58
